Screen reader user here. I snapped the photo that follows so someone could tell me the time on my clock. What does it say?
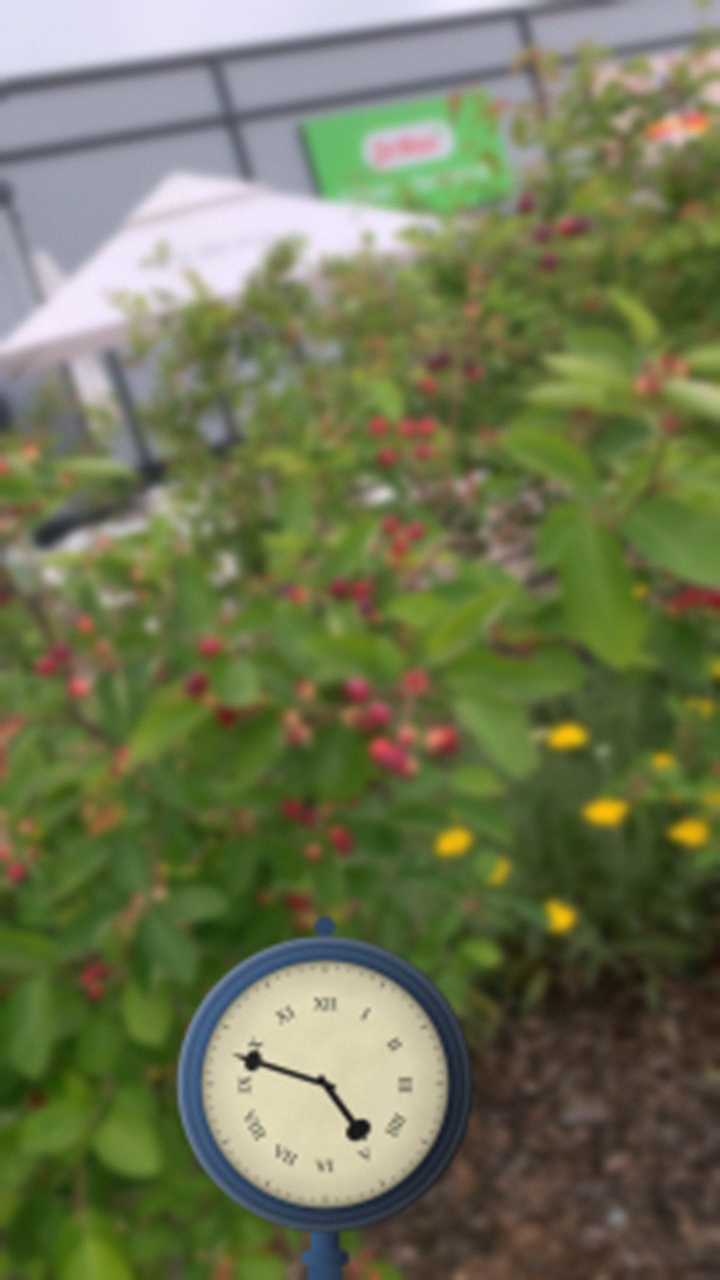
4:48
